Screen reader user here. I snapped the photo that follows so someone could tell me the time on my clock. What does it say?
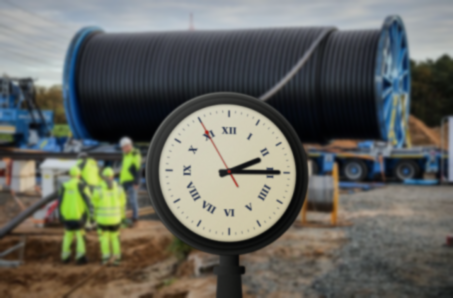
2:14:55
